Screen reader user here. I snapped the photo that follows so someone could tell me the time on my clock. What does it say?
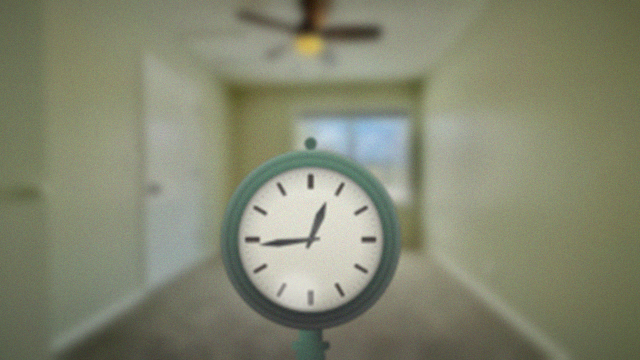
12:44
